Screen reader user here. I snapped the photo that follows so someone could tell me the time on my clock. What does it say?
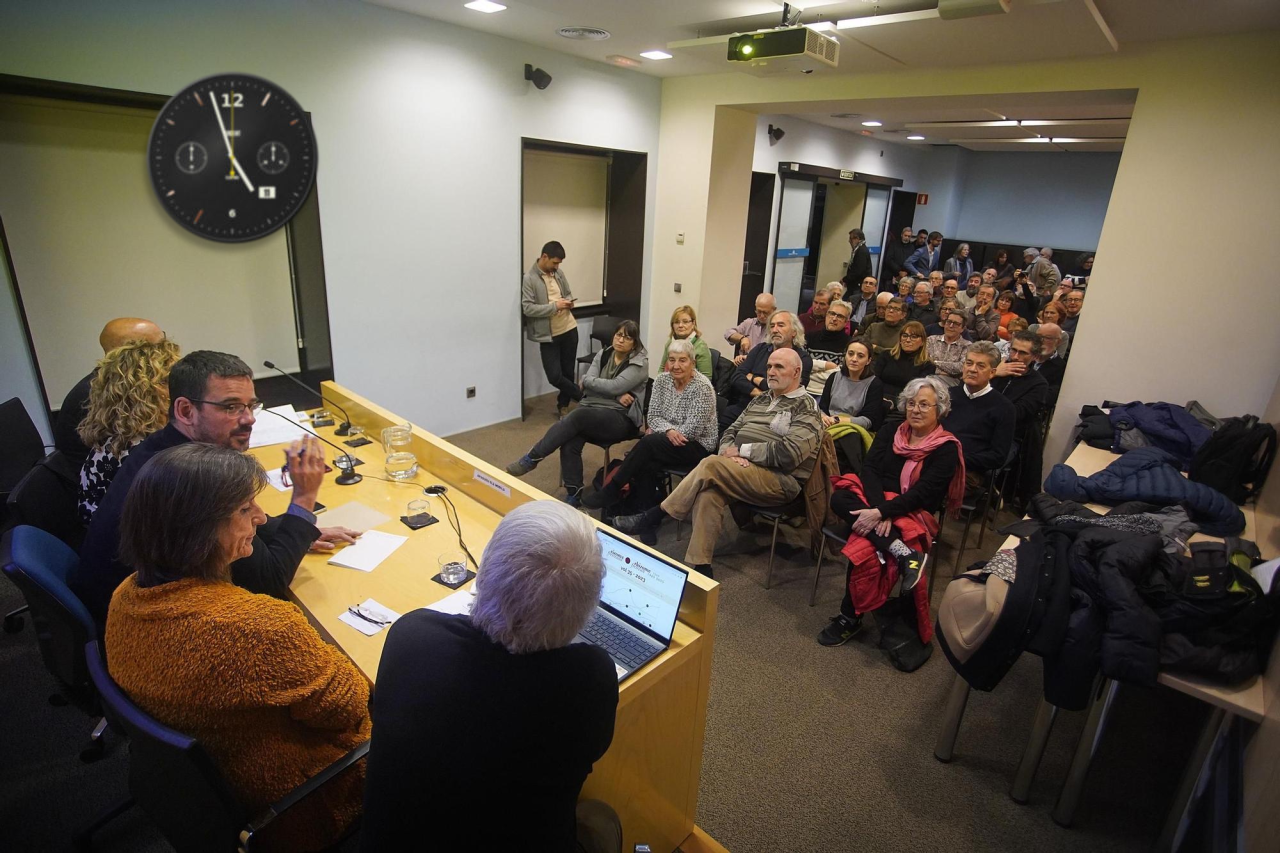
4:57
